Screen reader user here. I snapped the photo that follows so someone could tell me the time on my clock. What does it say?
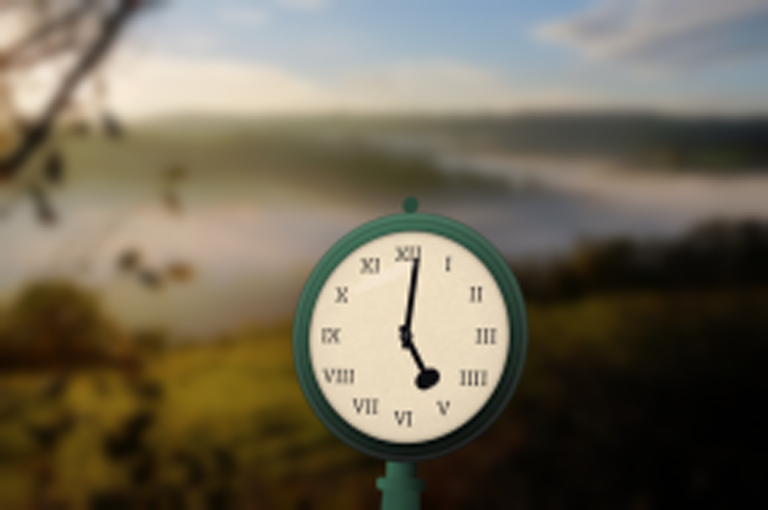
5:01
